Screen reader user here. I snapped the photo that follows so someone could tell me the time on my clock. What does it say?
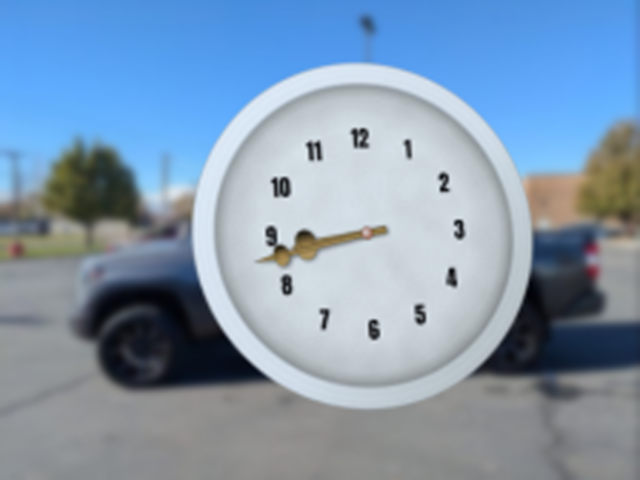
8:43
